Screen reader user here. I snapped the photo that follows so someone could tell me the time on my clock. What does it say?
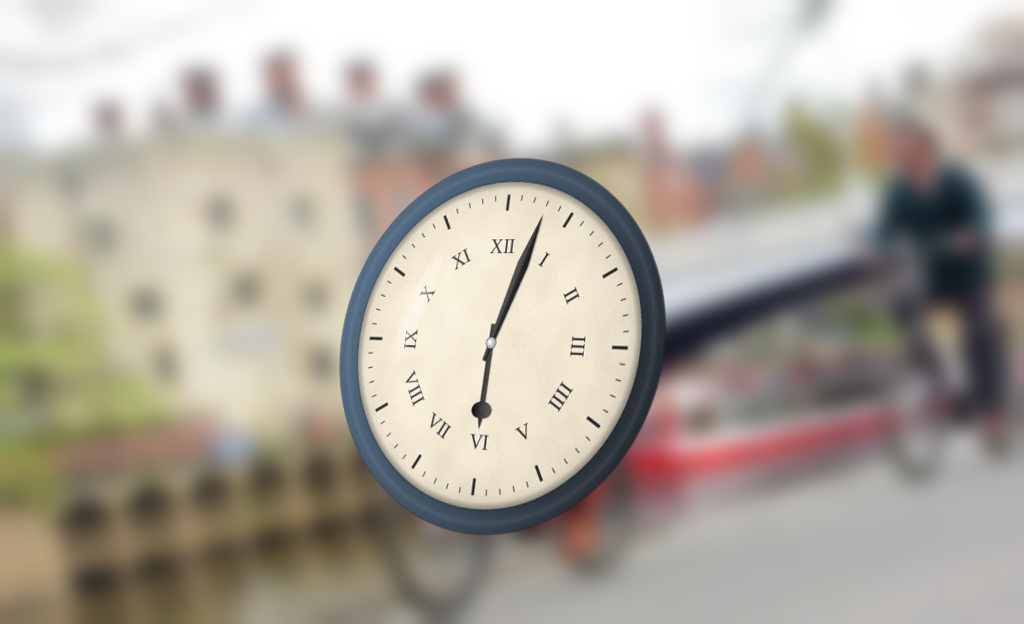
6:03
